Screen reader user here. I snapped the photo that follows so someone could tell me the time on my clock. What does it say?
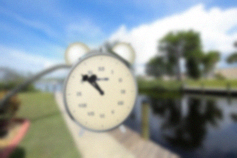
10:52
